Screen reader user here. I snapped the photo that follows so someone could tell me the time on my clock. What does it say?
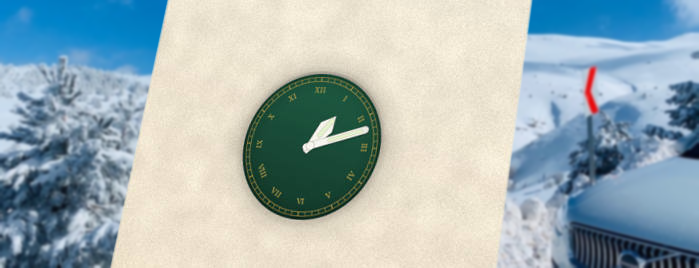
1:12
